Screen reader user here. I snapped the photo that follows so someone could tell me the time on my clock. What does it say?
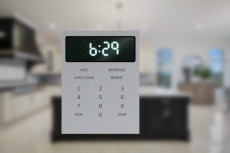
6:29
